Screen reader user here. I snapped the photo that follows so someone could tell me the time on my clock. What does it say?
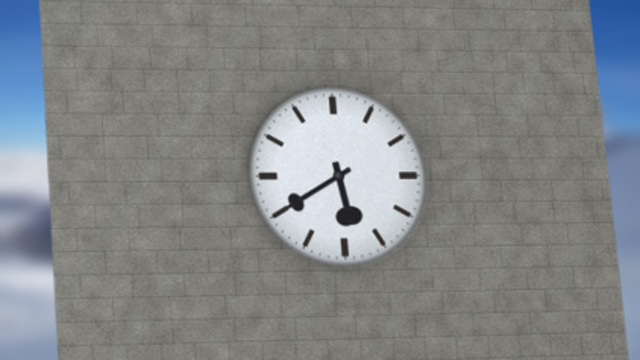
5:40
